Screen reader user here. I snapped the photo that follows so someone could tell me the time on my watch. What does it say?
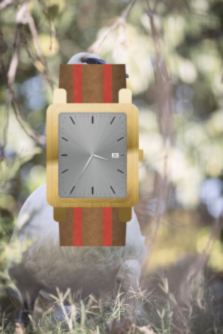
3:35
